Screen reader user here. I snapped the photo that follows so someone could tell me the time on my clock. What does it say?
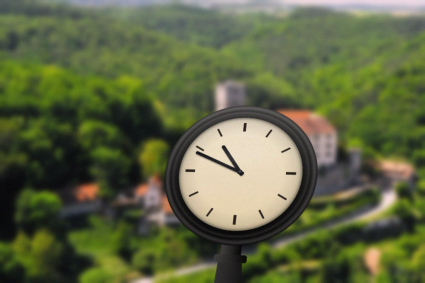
10:49
